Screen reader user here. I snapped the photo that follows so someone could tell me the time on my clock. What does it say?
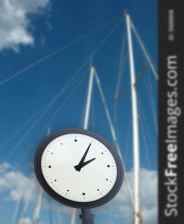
2:05
